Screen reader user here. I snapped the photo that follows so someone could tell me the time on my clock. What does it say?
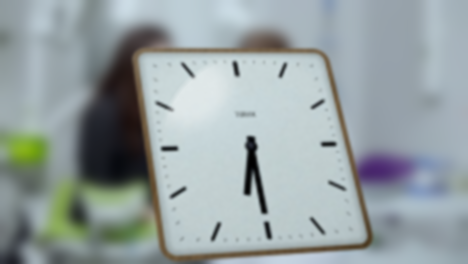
6:30
